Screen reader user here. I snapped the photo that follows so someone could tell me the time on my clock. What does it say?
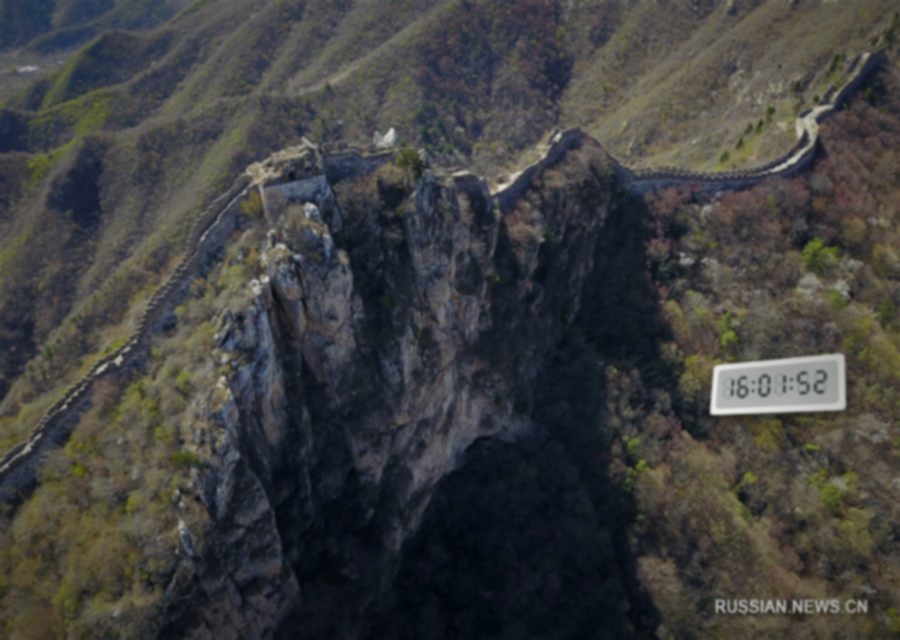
16:01:52
